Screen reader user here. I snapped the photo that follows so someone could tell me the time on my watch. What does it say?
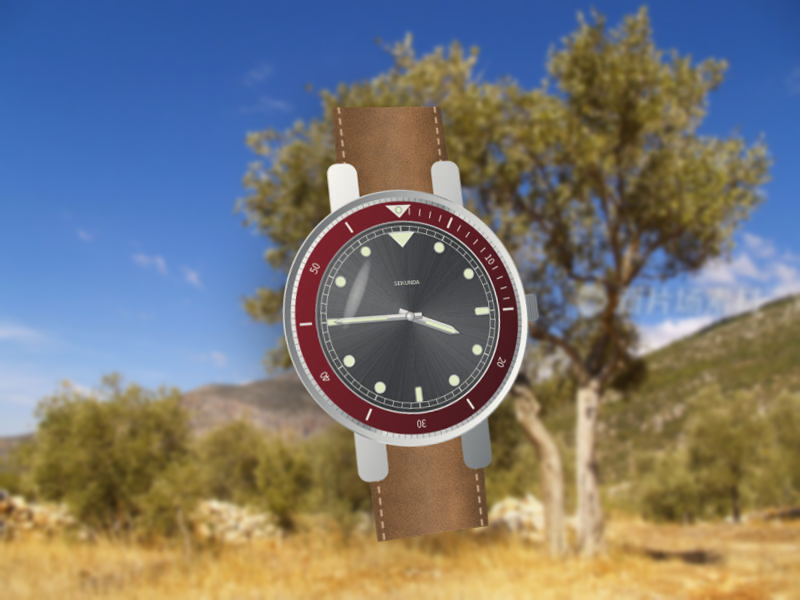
3:45
